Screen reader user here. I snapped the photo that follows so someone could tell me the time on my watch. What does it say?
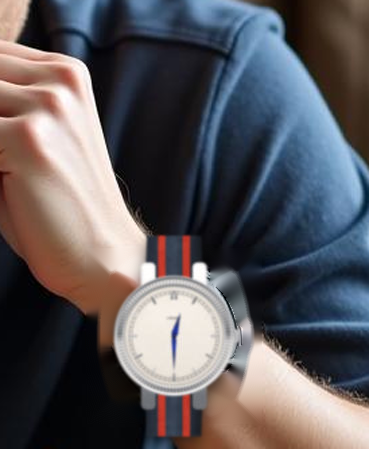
12:30
